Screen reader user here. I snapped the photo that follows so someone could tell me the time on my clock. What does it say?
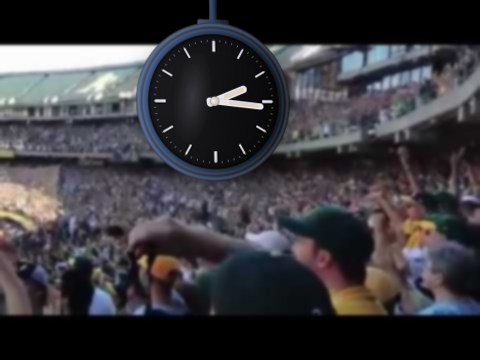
2:16
